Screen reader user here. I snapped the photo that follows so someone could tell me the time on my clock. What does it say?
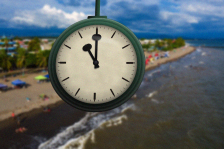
11:00
